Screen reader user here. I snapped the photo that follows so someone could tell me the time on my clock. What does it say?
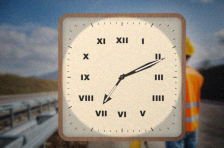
7:11
